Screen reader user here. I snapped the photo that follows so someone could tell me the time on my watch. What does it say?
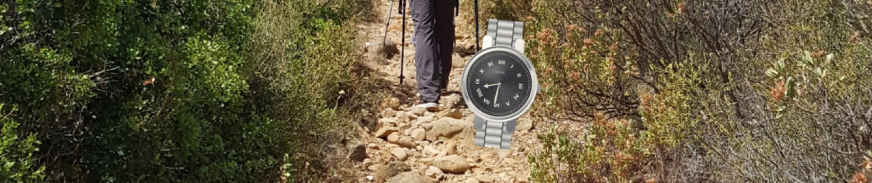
8:31
